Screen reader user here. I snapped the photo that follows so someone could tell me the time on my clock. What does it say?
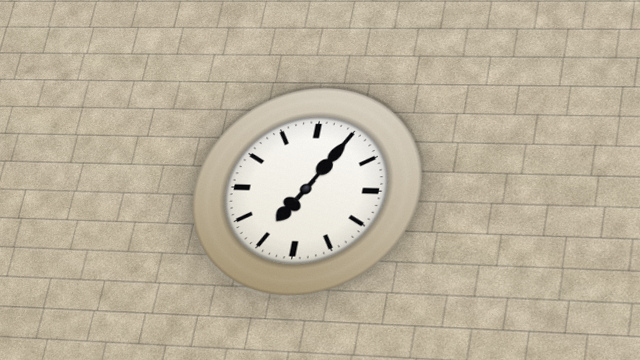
7:05
